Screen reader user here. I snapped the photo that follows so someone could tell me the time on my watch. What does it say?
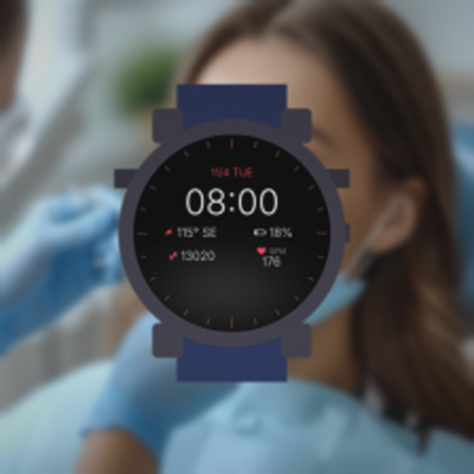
8:00
